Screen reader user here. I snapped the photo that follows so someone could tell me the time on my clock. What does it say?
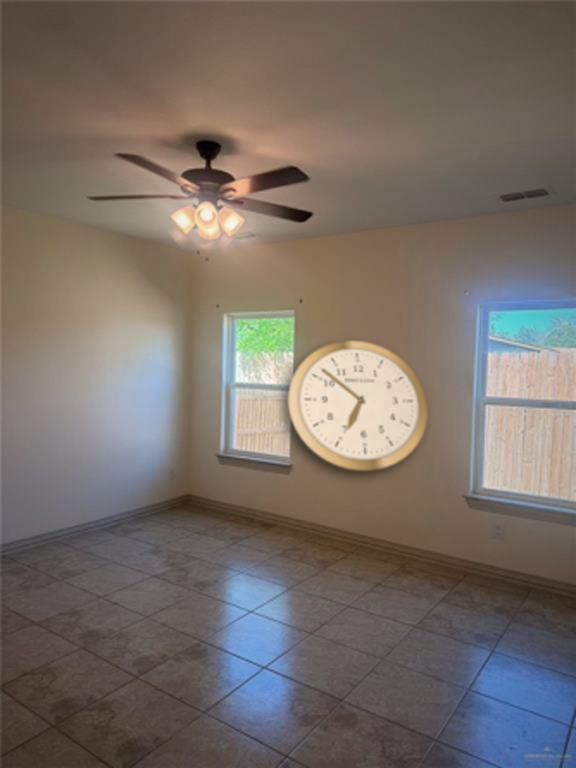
6:52
